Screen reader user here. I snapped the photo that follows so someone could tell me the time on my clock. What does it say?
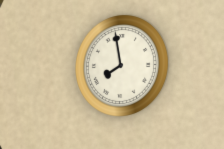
7:58
